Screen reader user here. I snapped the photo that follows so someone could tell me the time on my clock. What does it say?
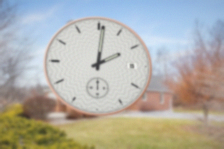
2:01
